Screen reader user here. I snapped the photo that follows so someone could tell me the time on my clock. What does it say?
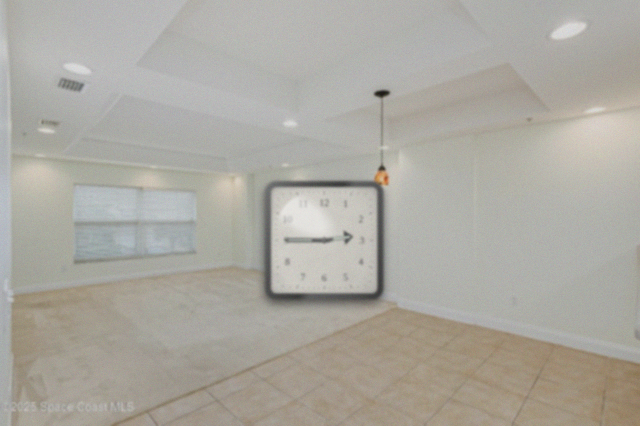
2:45
